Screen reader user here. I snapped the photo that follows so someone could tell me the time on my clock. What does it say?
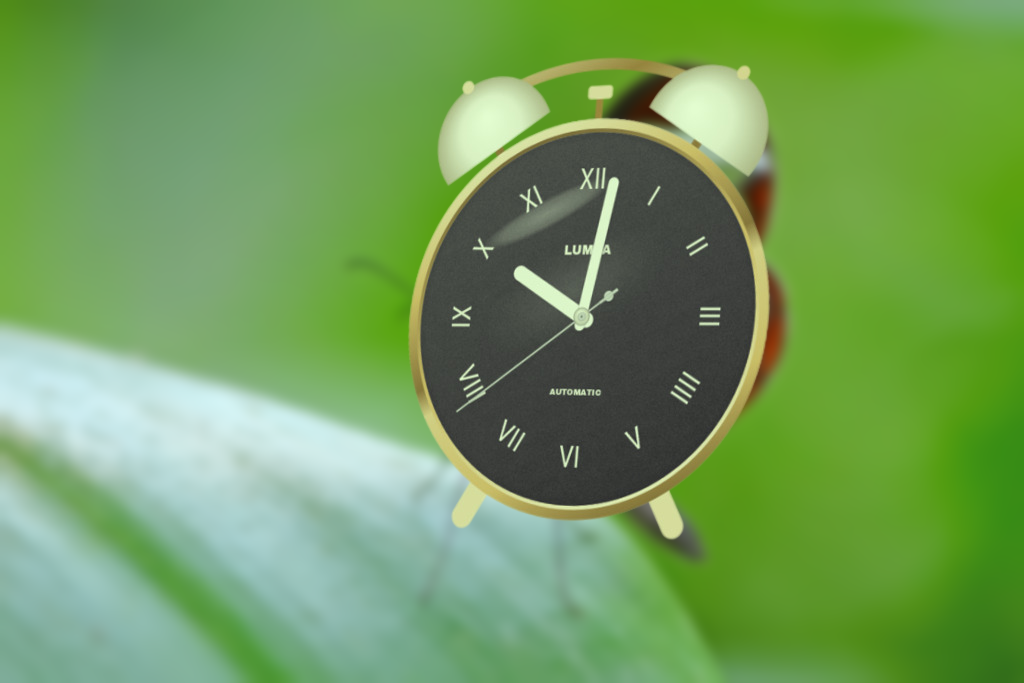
10:01:39
